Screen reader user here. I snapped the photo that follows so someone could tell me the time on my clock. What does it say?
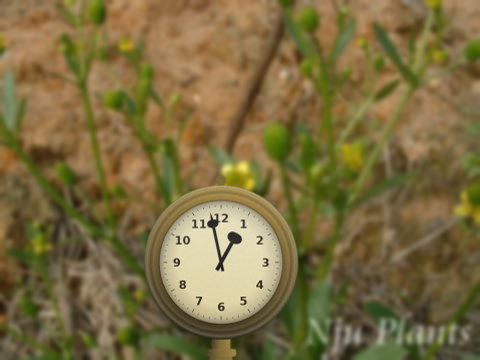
12:58
